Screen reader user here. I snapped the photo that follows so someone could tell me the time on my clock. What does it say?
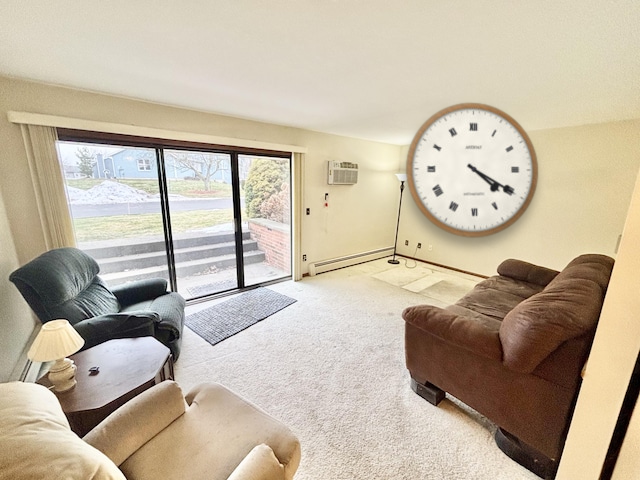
4:20
